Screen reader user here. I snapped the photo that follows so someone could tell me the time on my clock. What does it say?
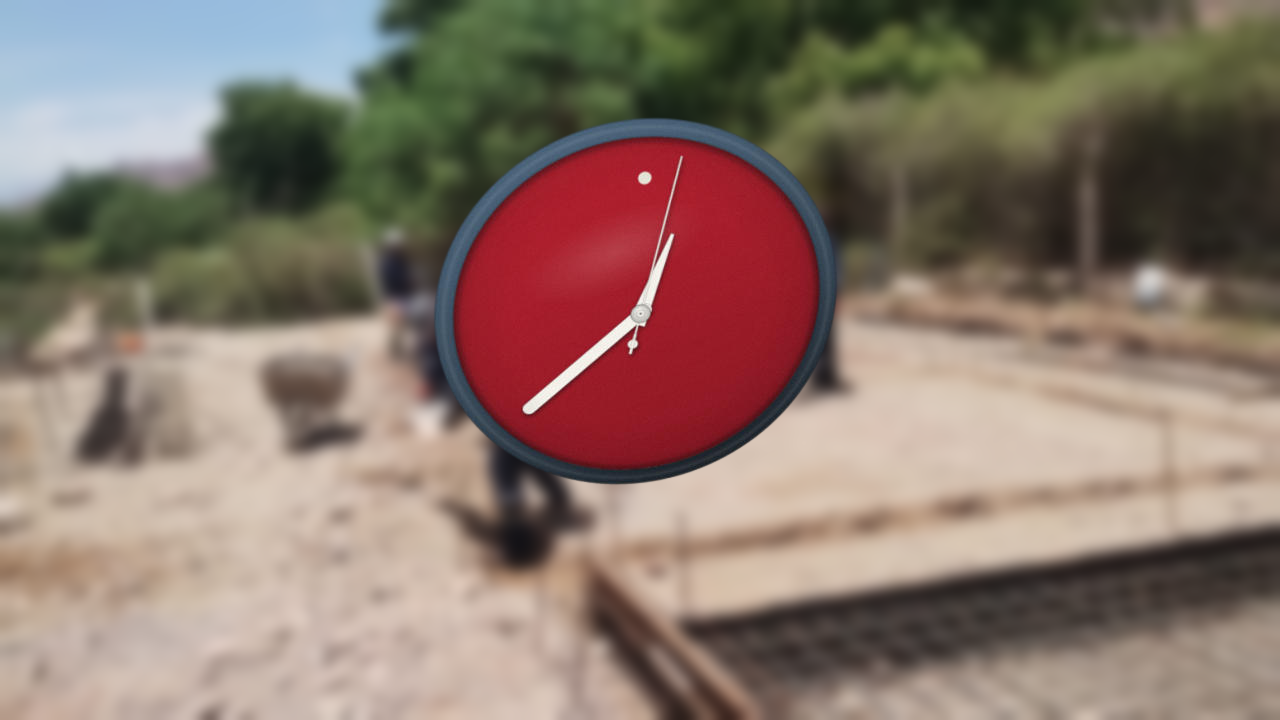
12:38:02
